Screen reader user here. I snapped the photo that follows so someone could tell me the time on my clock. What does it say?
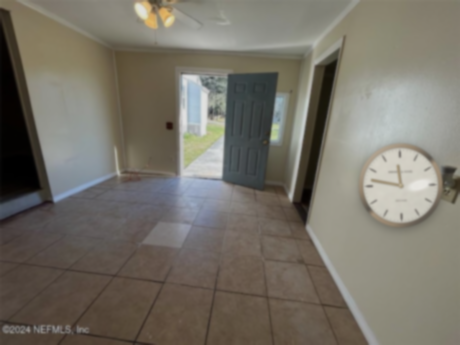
11:47
